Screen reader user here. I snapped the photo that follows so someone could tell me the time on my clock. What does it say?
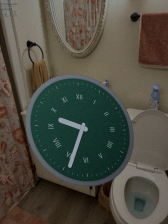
9:34
